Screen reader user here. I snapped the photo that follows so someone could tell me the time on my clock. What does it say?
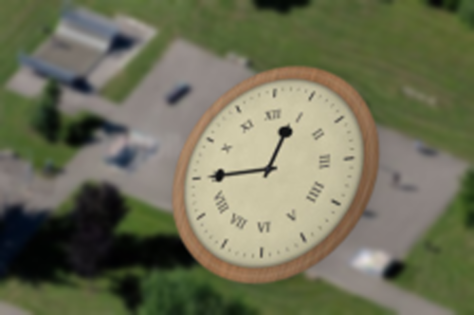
12:45
